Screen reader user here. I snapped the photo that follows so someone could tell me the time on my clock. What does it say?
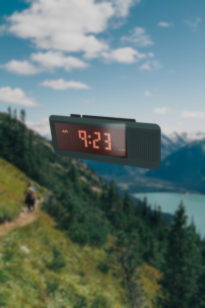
9:23
